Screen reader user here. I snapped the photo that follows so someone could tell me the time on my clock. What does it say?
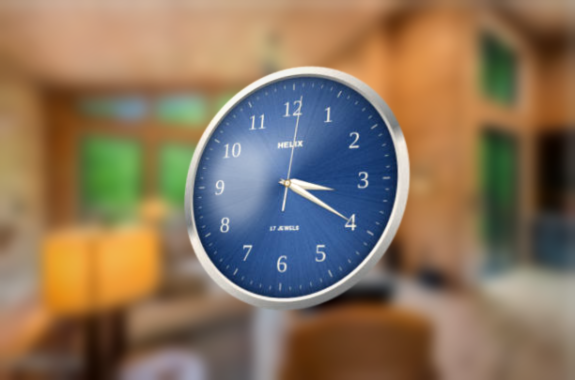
3:20:01
